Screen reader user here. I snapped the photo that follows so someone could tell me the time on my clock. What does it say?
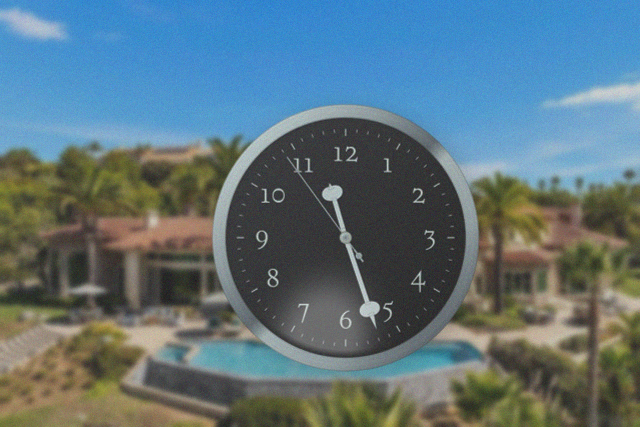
11:26:54
